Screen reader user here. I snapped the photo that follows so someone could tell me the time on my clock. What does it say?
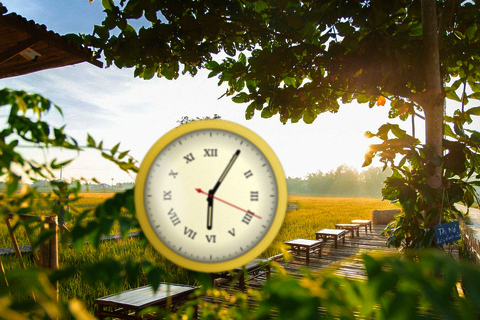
6:05:19
